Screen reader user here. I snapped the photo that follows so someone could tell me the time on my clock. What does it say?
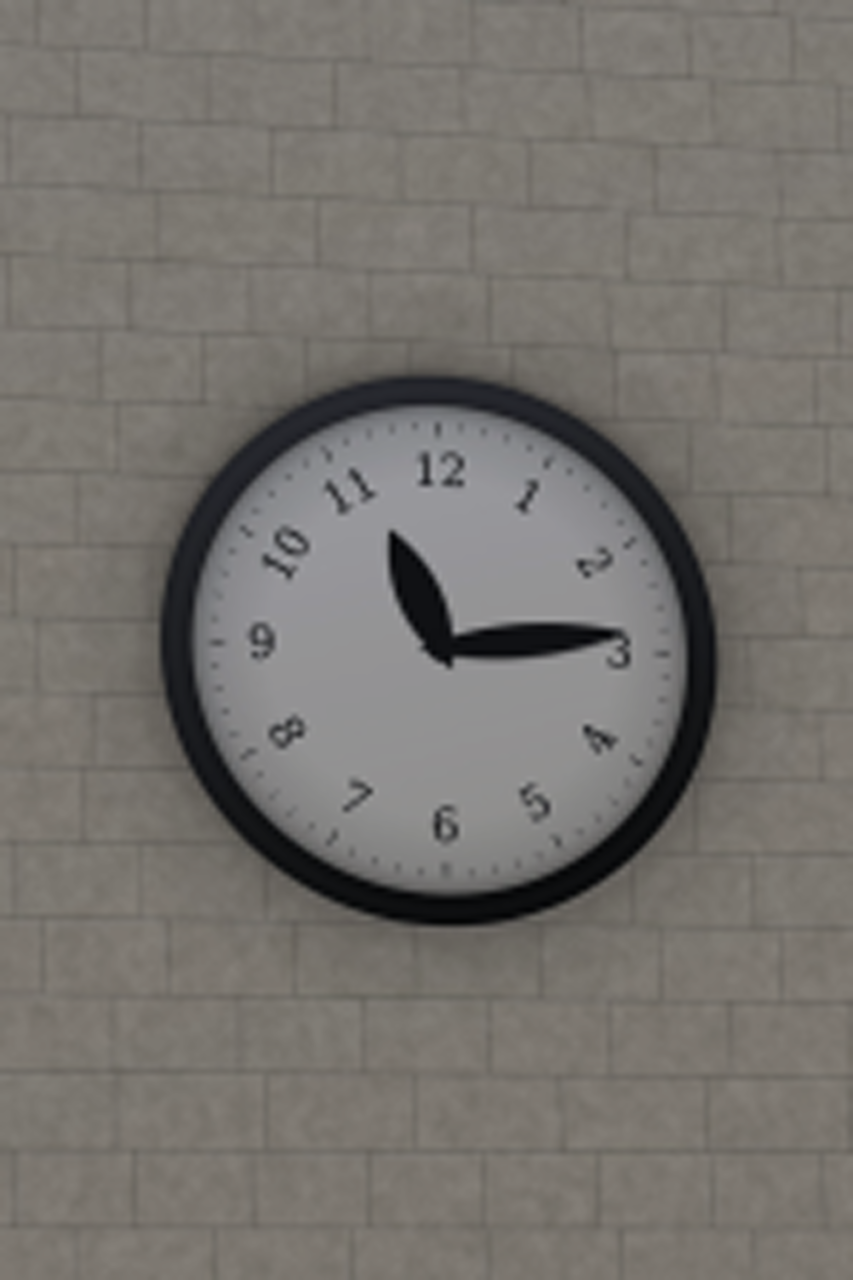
11:14
